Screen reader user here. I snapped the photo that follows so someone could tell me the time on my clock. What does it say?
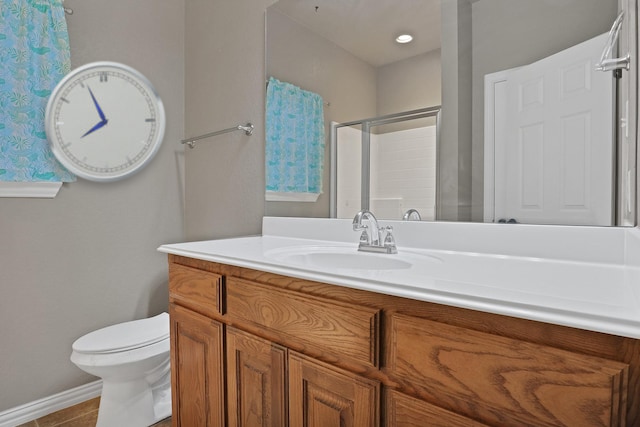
7:56
